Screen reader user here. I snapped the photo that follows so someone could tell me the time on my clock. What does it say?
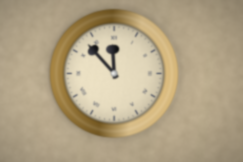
11:53
